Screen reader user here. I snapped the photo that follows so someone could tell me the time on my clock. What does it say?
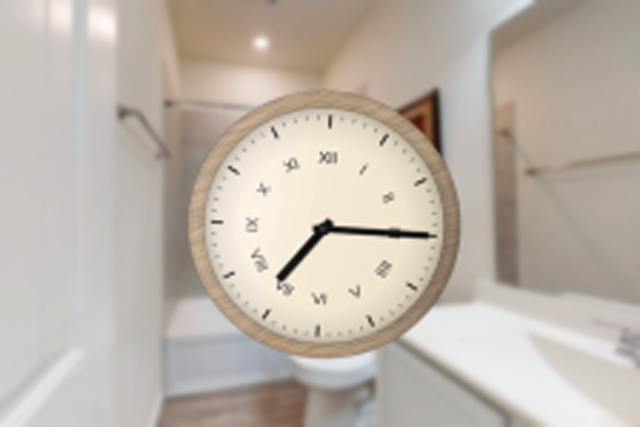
7:15
